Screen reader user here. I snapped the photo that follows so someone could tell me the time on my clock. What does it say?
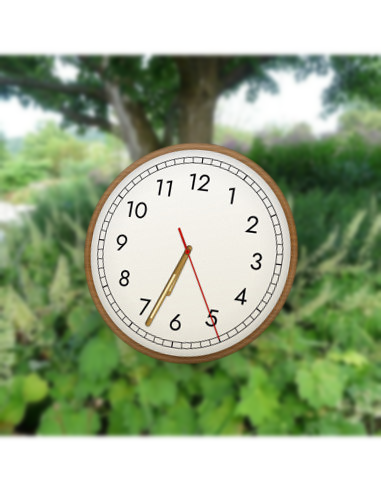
6:33:25
